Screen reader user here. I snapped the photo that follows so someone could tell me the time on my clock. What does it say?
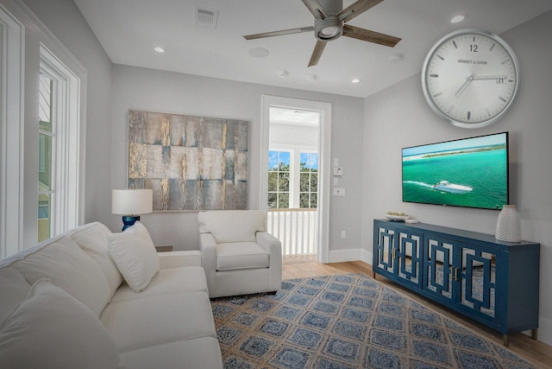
7:14
